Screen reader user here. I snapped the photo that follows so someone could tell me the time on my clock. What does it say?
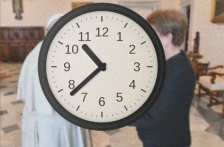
10:38
